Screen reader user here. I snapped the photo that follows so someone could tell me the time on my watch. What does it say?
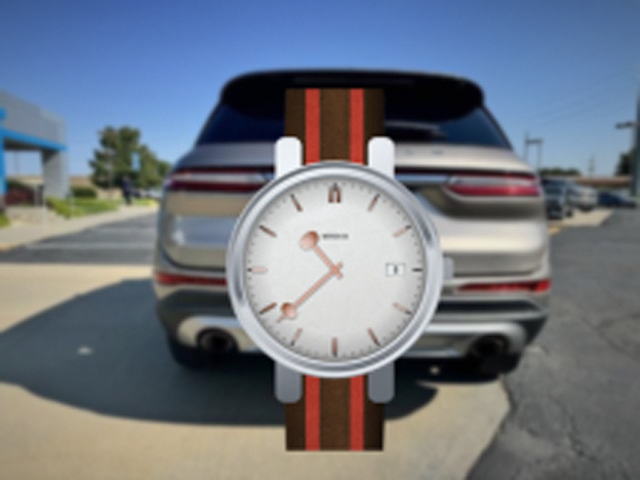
10:38
